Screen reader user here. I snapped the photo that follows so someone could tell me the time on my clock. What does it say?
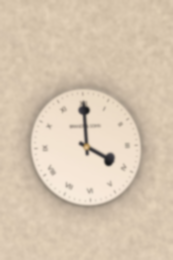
4:00
